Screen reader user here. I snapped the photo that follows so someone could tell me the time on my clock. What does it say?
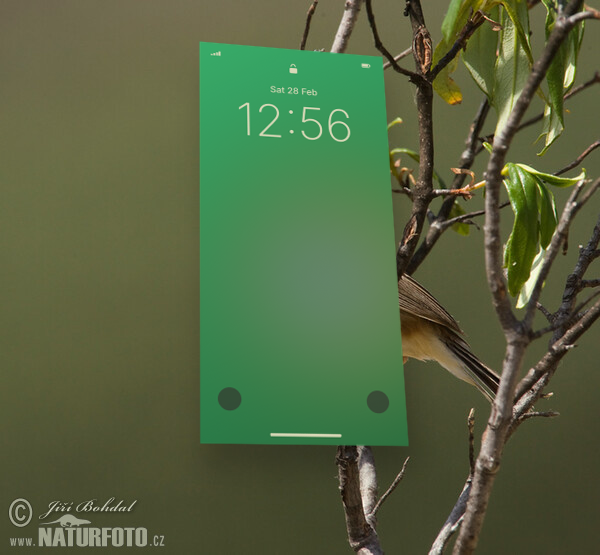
12:56
